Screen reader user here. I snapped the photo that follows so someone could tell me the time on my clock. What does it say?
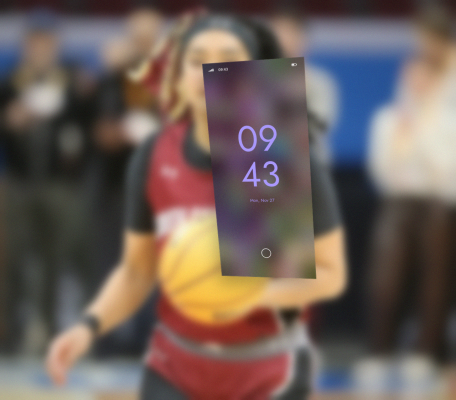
9:43
